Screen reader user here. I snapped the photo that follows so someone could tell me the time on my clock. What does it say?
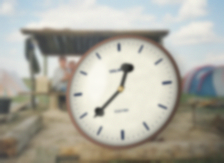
12:38
